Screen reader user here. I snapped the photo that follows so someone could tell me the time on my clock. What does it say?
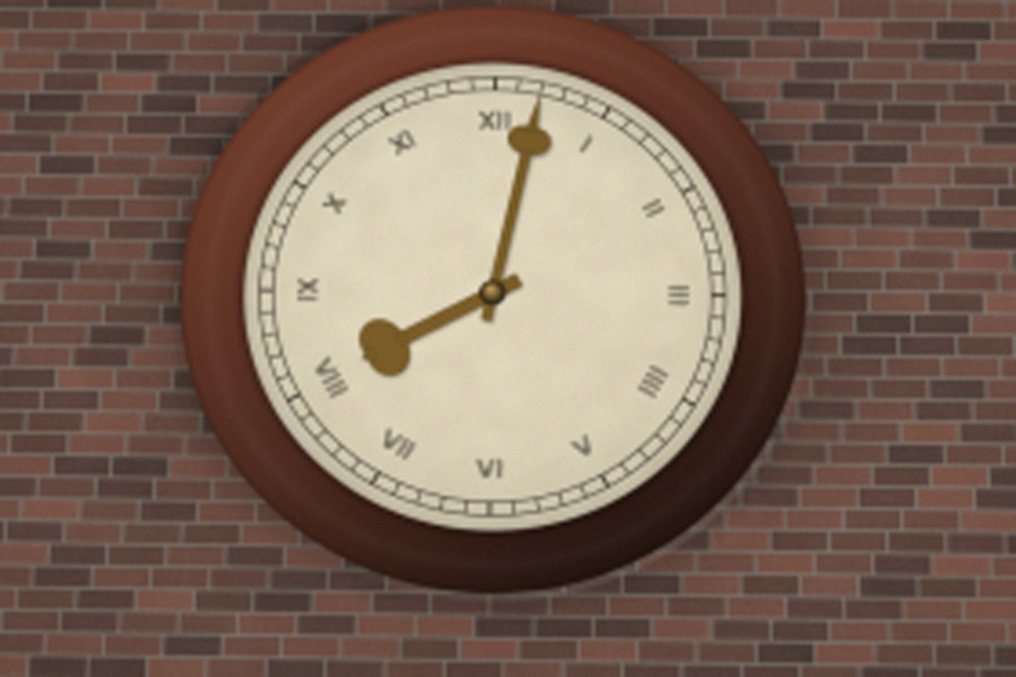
8:02
